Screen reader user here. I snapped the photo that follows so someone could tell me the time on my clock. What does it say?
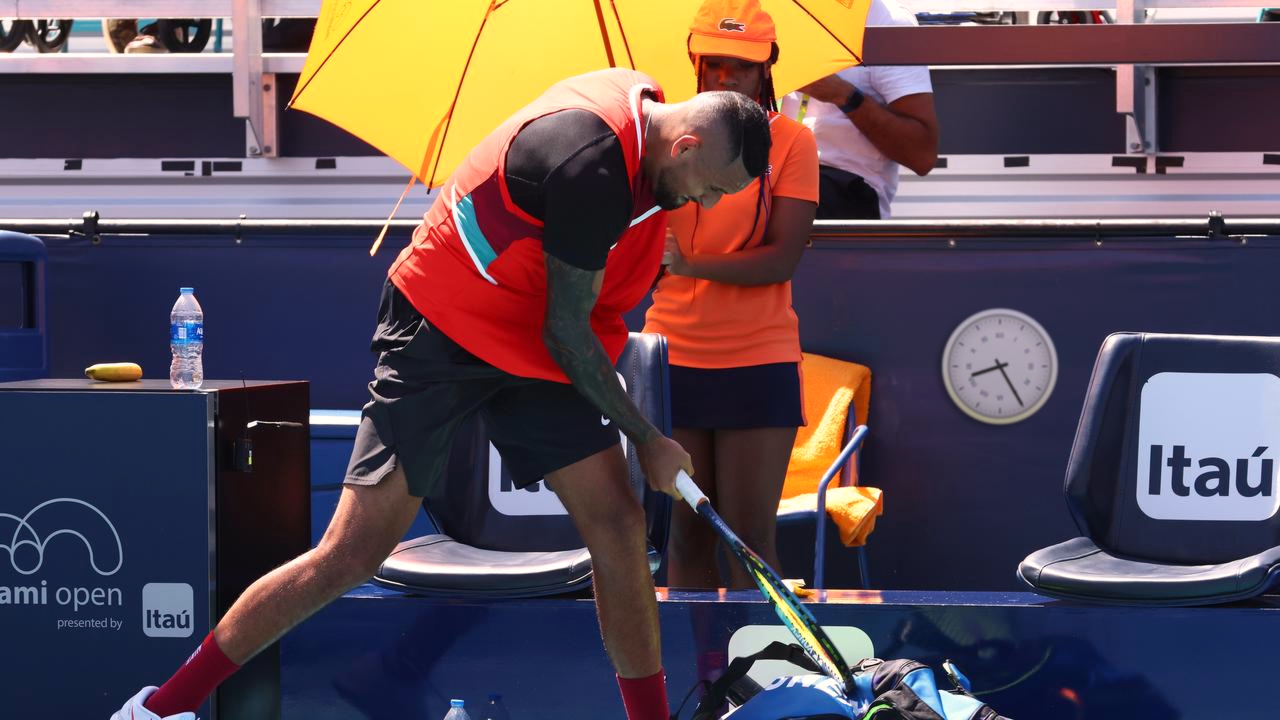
8:25
